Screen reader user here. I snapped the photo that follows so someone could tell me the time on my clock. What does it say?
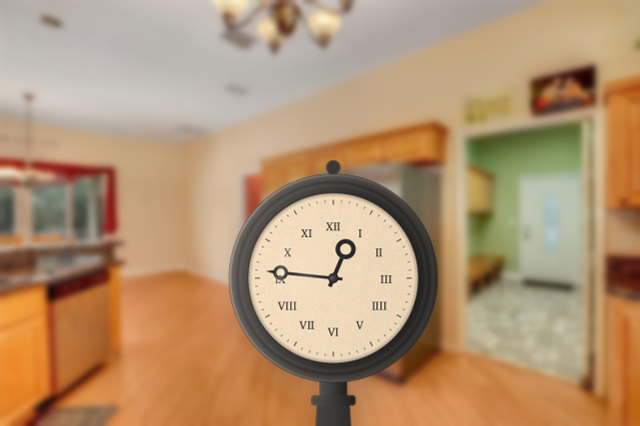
12:46
